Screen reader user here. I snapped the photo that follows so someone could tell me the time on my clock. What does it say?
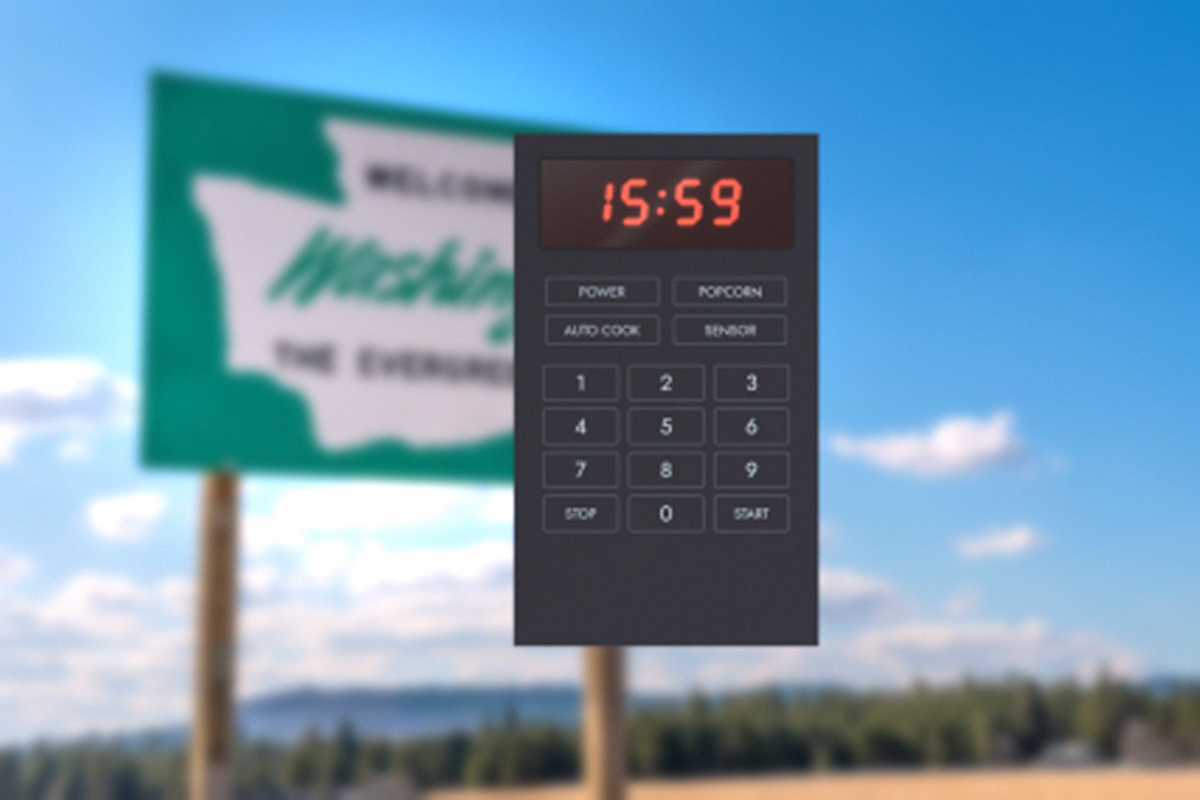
15:59
